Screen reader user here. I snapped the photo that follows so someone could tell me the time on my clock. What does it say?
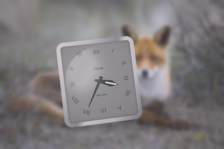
3:35
